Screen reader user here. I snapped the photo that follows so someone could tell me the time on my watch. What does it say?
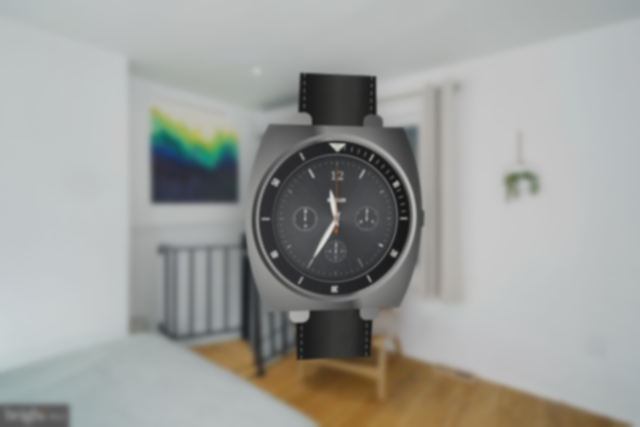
11:35
